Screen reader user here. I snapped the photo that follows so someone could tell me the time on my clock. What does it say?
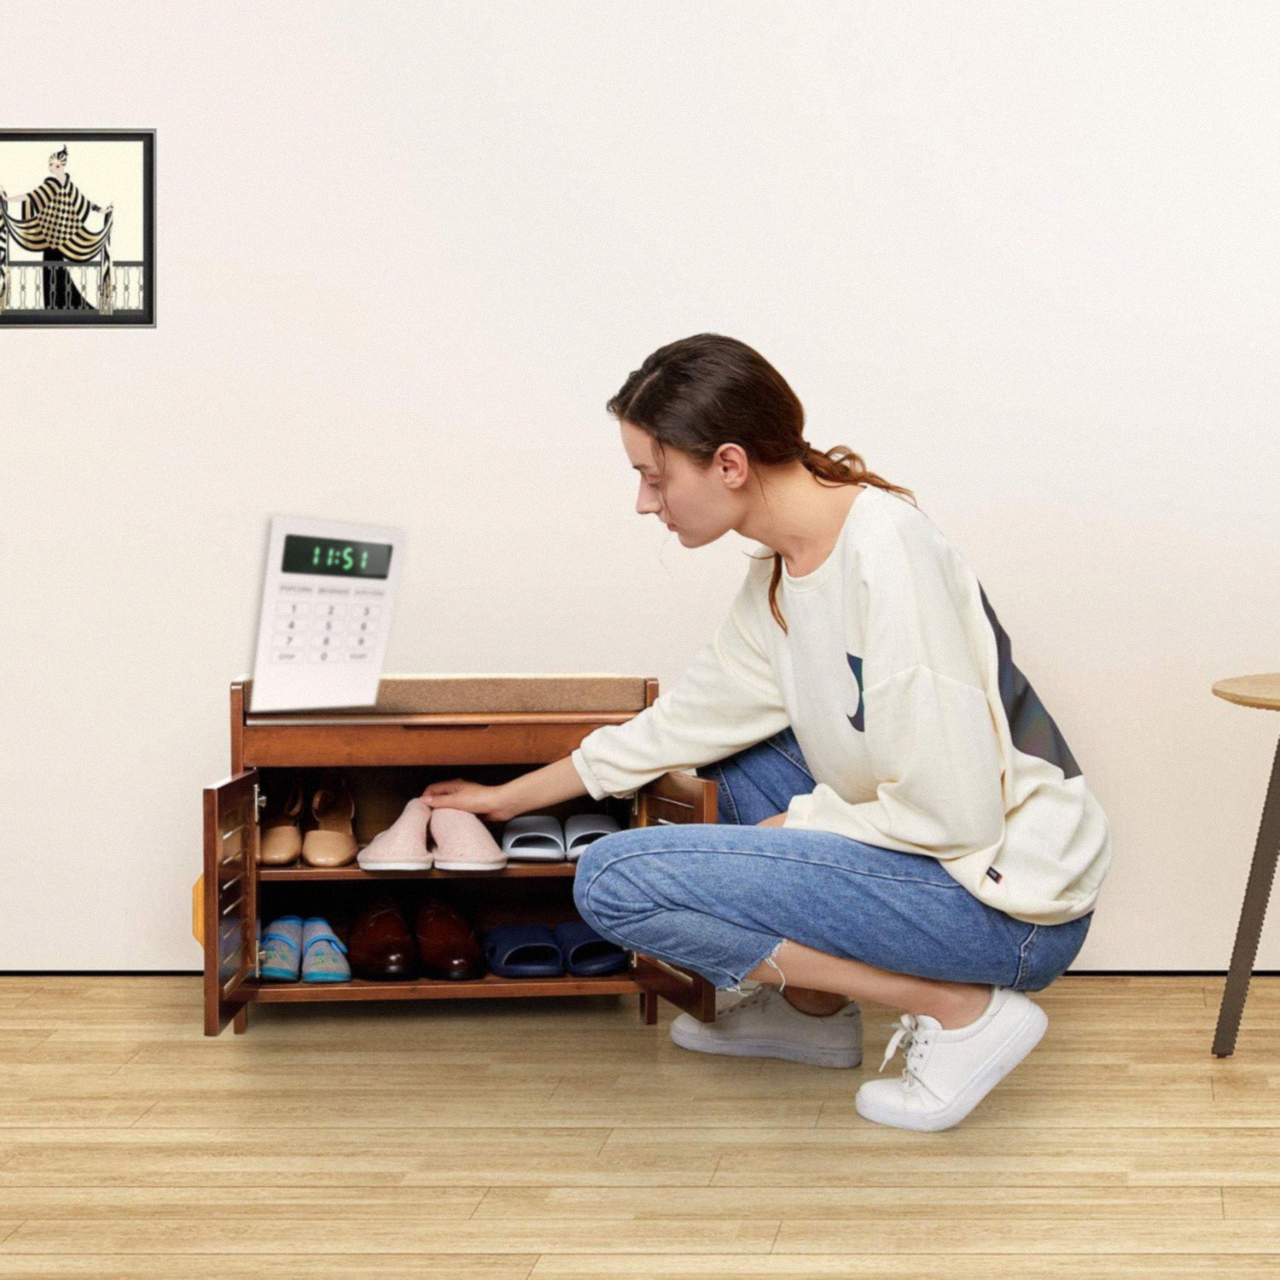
11:51
